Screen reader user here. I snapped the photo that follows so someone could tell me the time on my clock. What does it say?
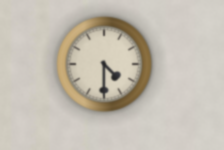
4:30
